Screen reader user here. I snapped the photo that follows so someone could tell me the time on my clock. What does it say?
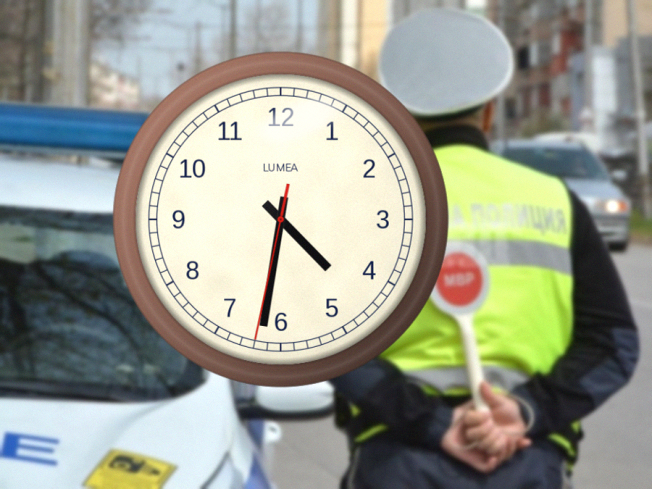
4:31:32
